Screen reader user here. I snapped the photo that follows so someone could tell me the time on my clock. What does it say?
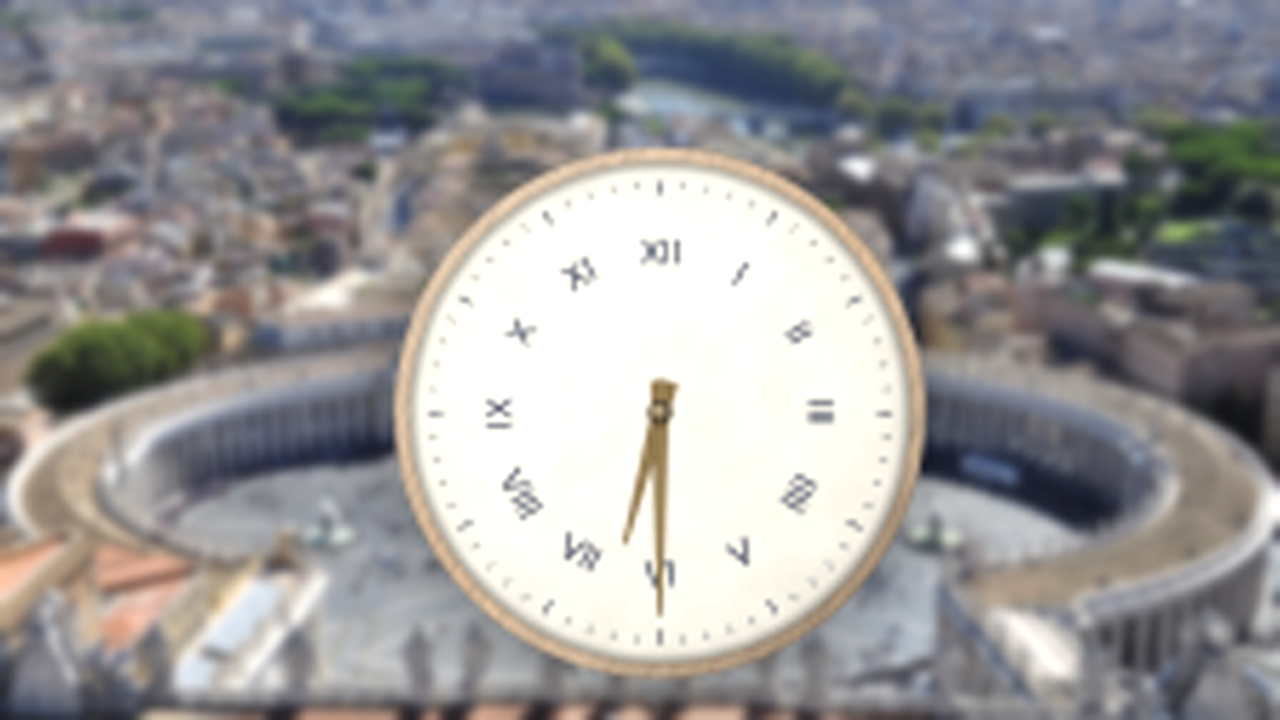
6:30
